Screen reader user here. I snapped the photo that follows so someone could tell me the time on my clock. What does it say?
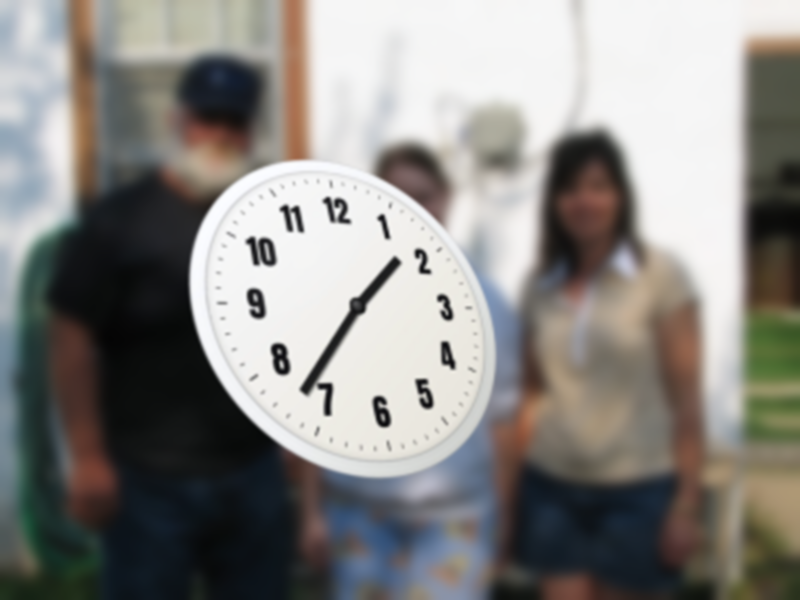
1:37
